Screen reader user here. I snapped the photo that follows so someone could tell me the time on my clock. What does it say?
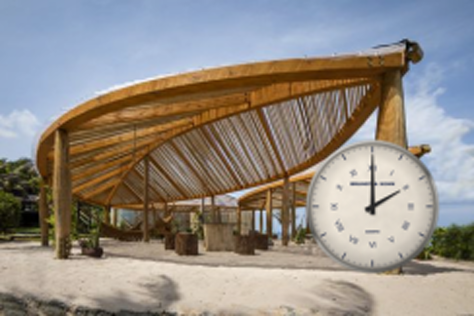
2:00
